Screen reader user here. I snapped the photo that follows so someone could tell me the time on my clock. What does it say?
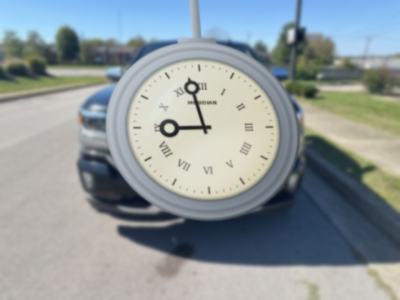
8:58
